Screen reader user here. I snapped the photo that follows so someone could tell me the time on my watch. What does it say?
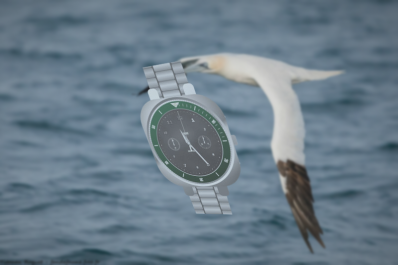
11:25
